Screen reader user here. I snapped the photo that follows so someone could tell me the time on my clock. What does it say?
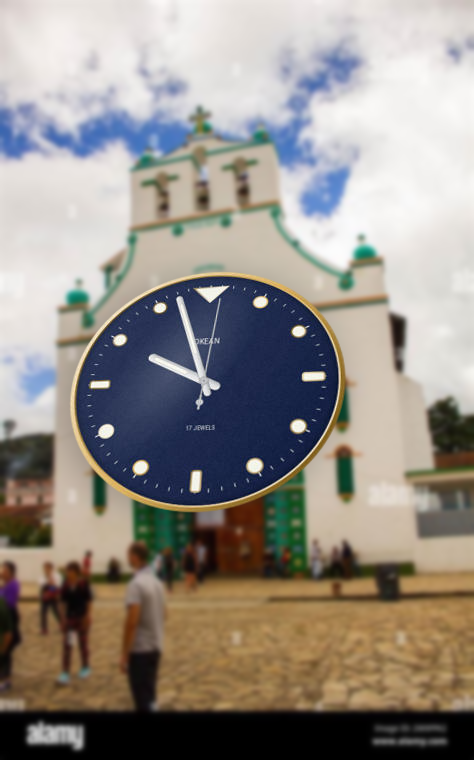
9:57:01
